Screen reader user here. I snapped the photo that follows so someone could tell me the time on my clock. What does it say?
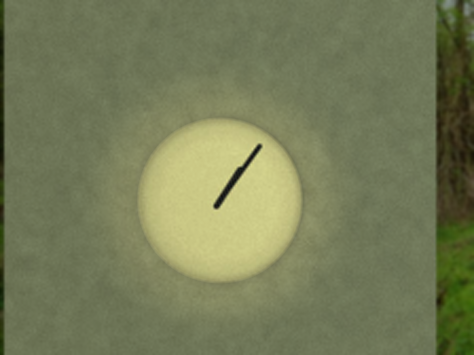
1:06
